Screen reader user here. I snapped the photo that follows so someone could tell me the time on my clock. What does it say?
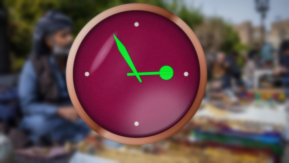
2:55
